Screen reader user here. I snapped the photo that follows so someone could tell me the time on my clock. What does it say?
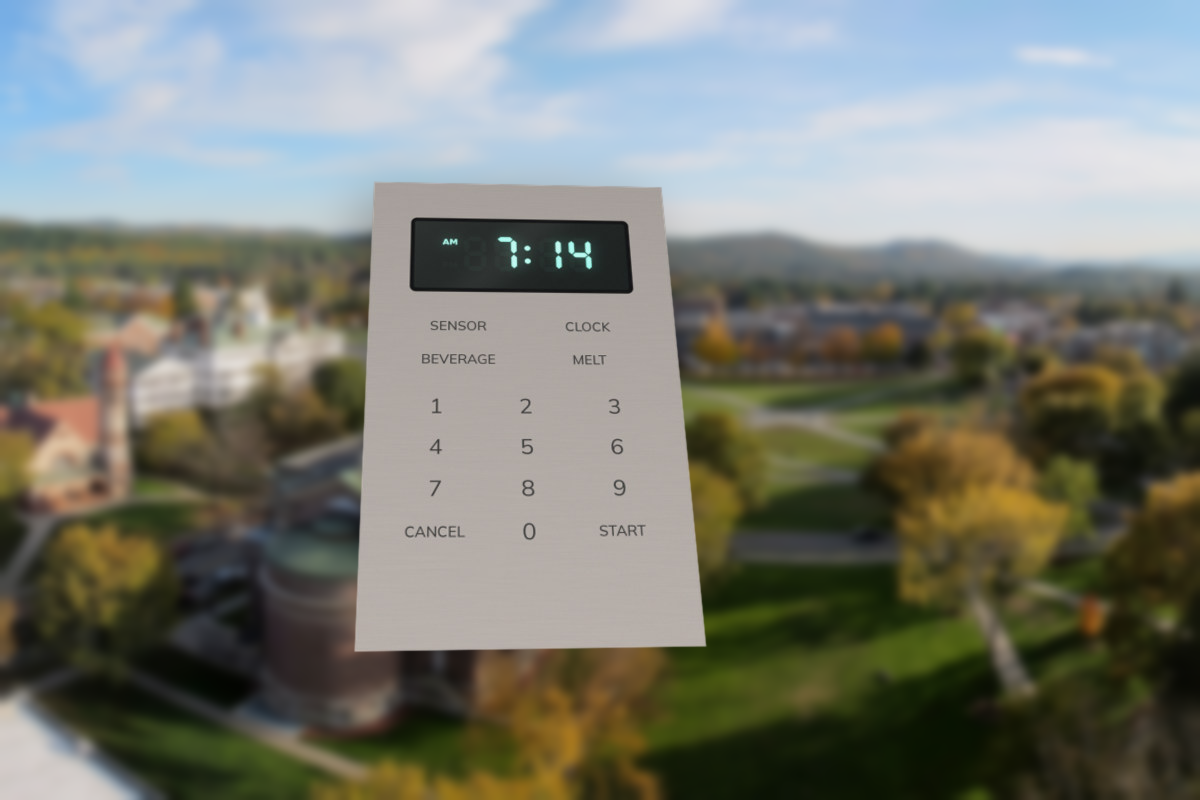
7:14
